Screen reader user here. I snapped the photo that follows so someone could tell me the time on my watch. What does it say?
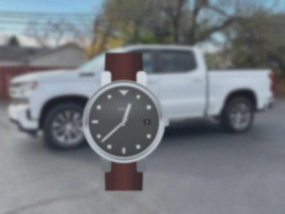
12:38
